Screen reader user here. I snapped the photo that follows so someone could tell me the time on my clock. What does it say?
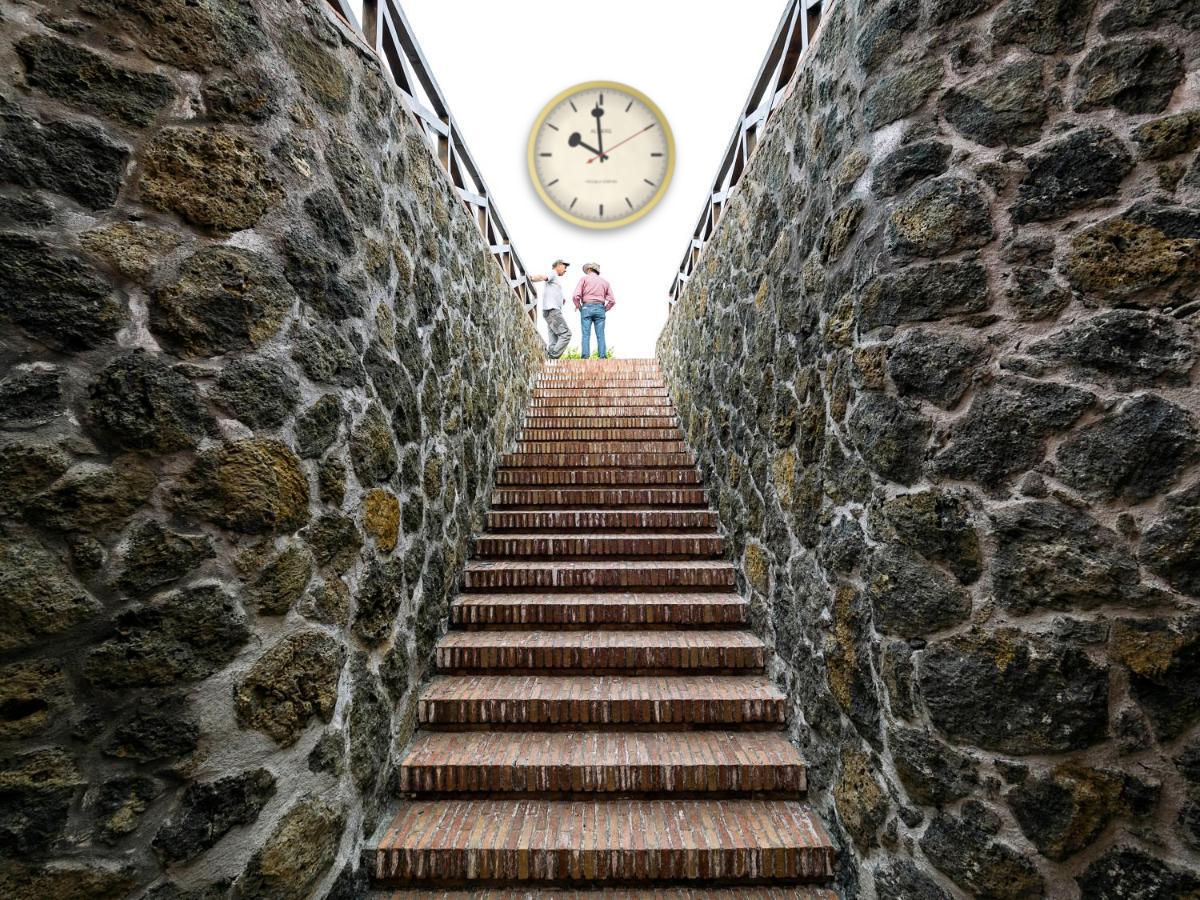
9:59:10
